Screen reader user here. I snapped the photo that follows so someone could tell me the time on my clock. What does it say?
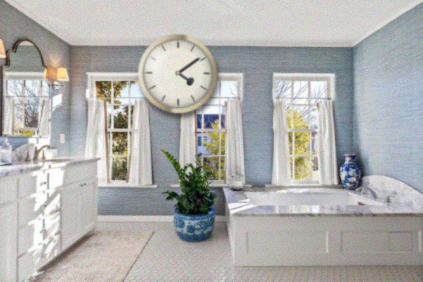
4:09
